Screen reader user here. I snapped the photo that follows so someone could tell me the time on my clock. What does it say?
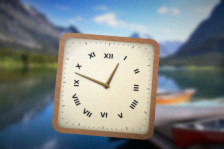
12:48
